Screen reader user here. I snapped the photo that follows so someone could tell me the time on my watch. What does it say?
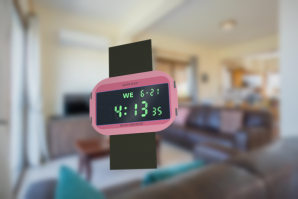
4:13:35
